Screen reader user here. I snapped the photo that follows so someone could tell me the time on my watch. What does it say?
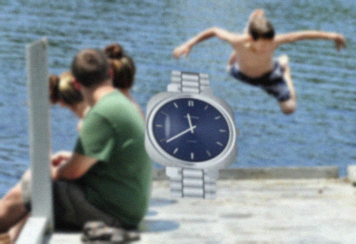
11:39
